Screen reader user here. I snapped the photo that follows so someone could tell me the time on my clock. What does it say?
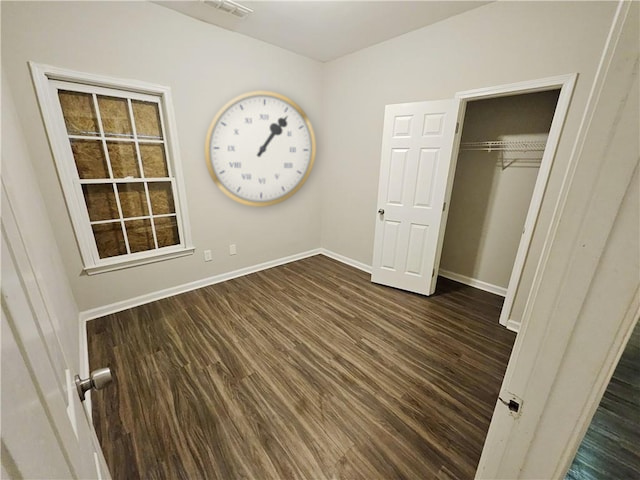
1:06
